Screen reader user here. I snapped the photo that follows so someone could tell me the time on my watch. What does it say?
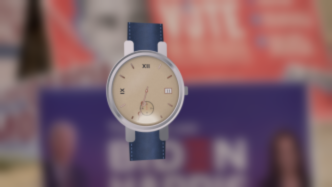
6:33
